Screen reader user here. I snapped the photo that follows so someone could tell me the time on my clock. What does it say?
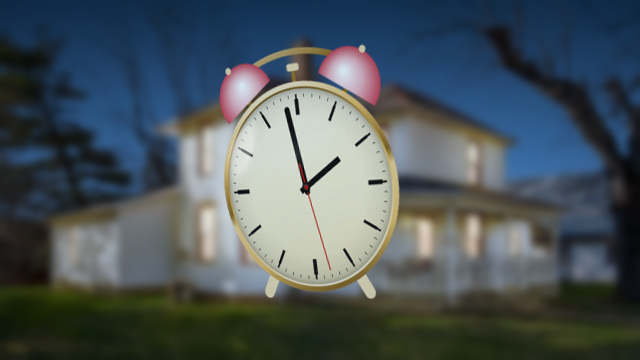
1:58:28
